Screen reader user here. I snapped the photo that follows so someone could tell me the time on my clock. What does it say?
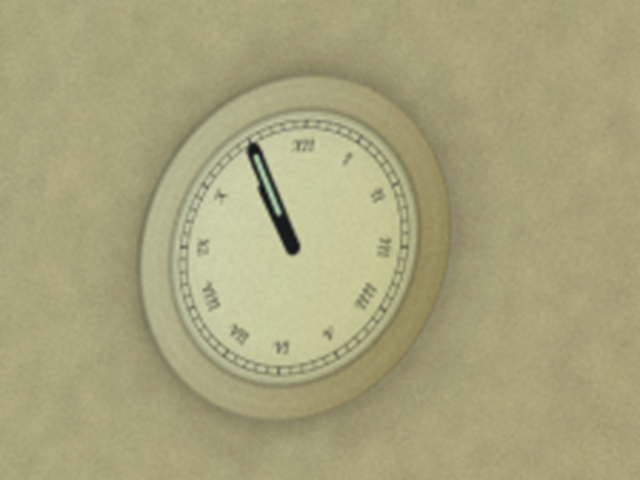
10:55
